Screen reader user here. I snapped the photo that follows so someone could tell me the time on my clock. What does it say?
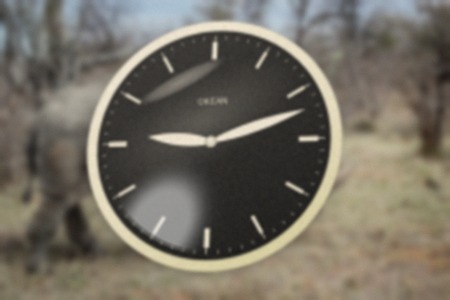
9:12
